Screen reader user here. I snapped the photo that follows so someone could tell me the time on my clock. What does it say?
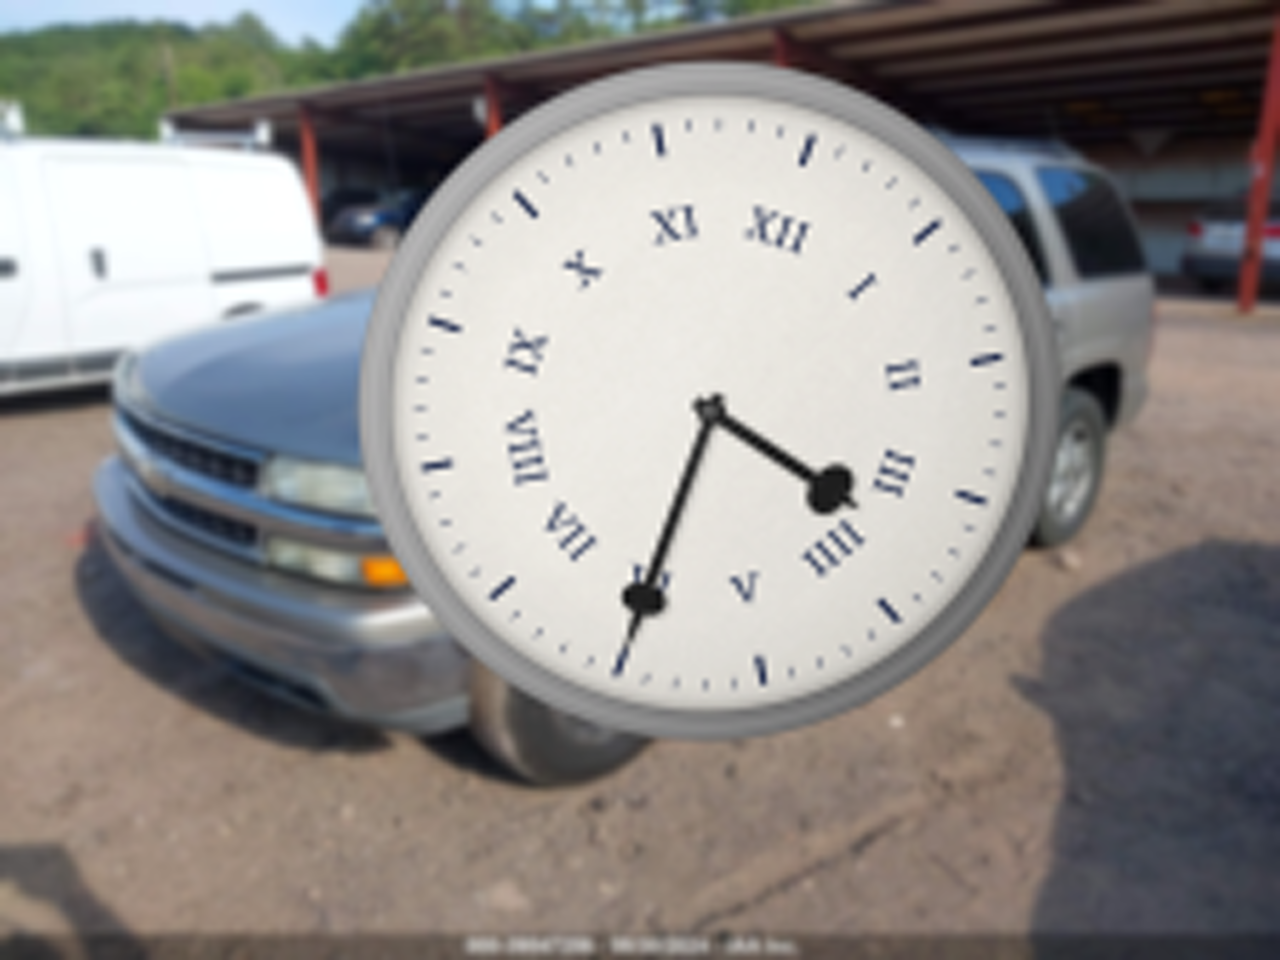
3:30
